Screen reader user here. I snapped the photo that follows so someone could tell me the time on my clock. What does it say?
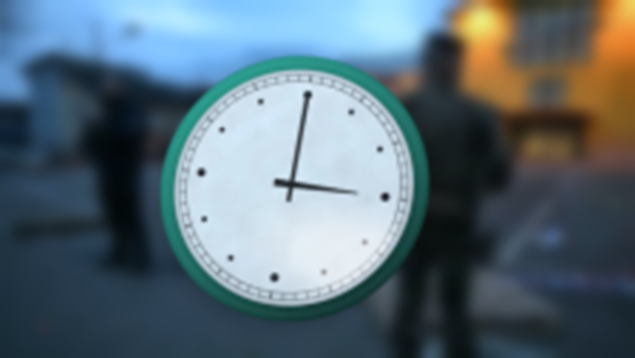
3:00
